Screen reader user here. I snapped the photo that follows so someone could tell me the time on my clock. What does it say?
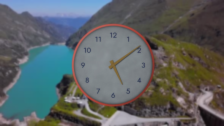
5:09
